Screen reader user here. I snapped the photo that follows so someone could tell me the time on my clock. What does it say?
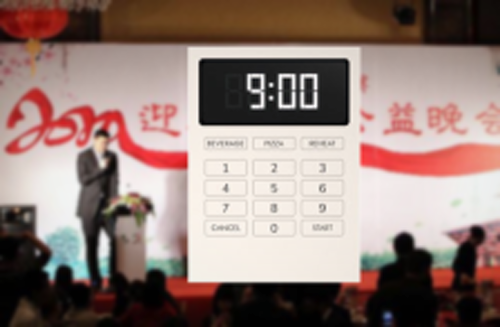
9:00
